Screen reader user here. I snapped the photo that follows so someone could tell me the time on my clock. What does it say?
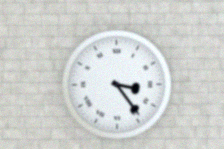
3:24
